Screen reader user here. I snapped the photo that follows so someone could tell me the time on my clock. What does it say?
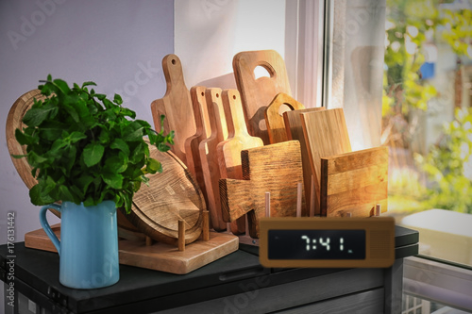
7:41
